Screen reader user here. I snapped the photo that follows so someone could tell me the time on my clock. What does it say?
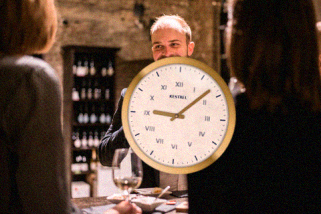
9:08
